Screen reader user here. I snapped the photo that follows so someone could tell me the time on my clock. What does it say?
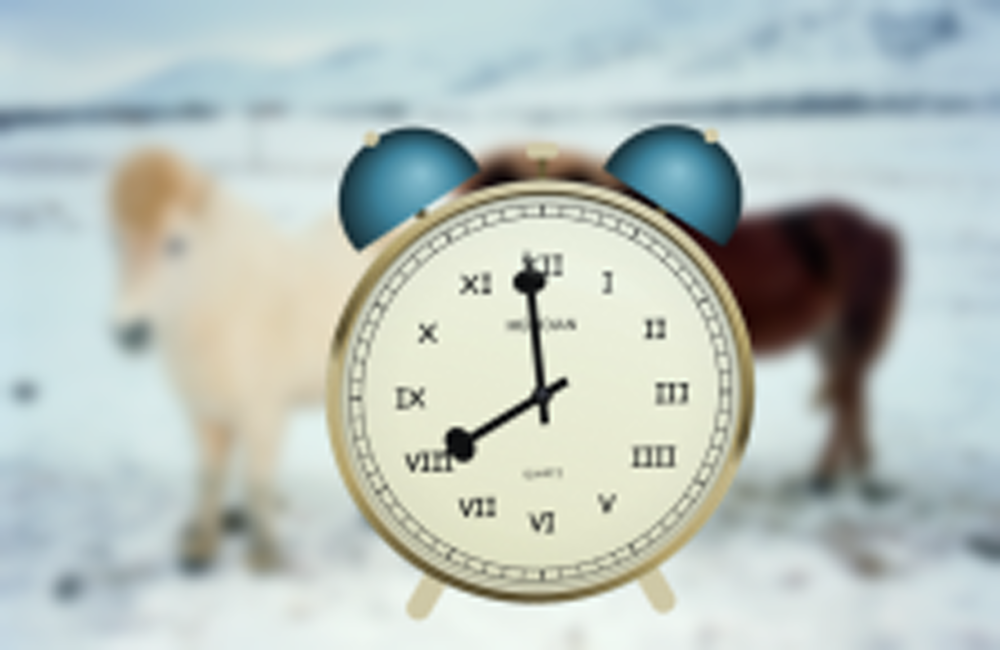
7:59
